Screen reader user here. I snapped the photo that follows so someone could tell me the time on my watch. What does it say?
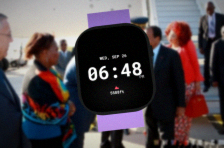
6:48
